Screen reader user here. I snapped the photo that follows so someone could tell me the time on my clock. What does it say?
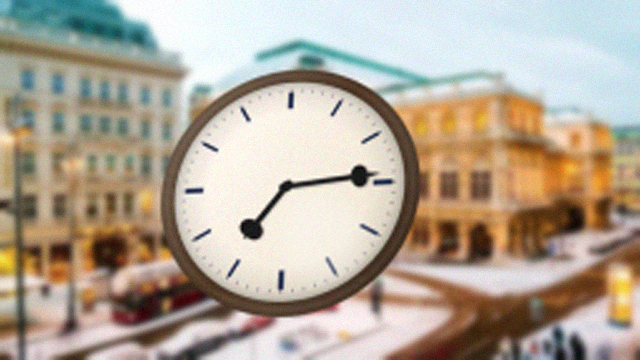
7:14
